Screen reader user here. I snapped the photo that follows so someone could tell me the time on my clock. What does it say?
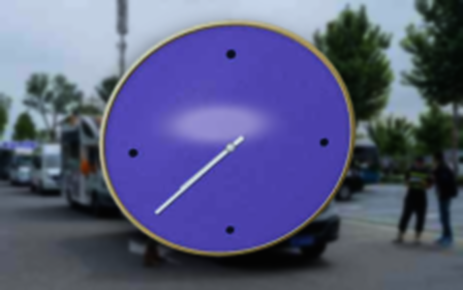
7:38
